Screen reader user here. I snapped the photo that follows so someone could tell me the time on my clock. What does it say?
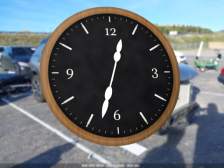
12:33
